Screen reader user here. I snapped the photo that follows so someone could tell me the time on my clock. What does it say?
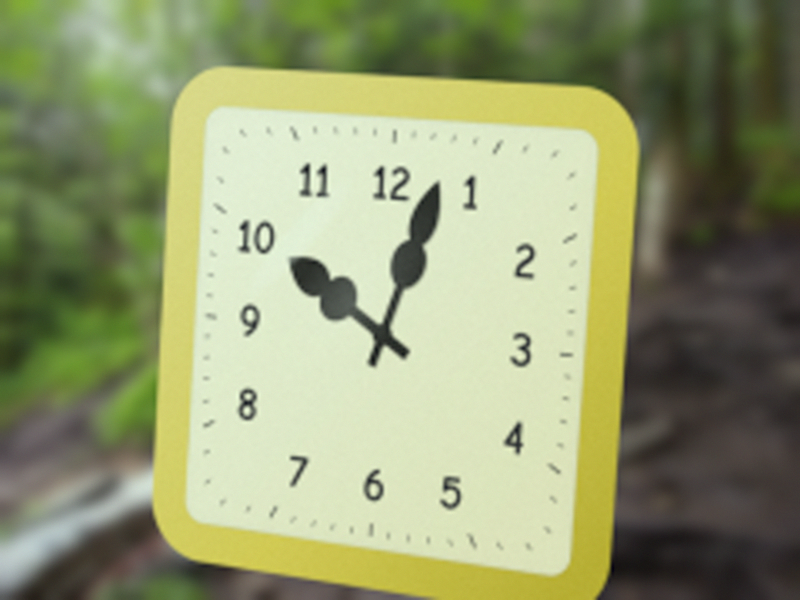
10:03
